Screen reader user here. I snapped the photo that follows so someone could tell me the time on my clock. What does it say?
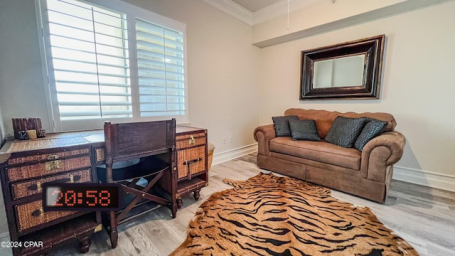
20:58
